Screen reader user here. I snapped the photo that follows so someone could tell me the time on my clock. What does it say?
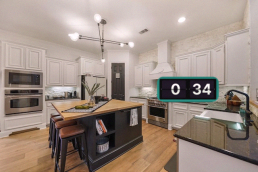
0:34
